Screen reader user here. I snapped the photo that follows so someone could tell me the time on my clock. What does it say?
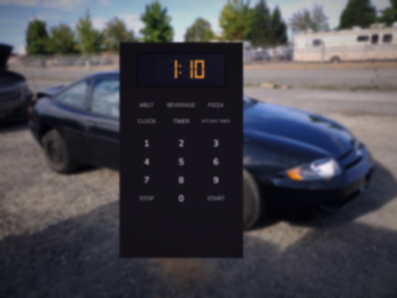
1:10
